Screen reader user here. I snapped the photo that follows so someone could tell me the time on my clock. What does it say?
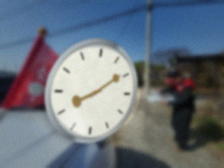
8:09
